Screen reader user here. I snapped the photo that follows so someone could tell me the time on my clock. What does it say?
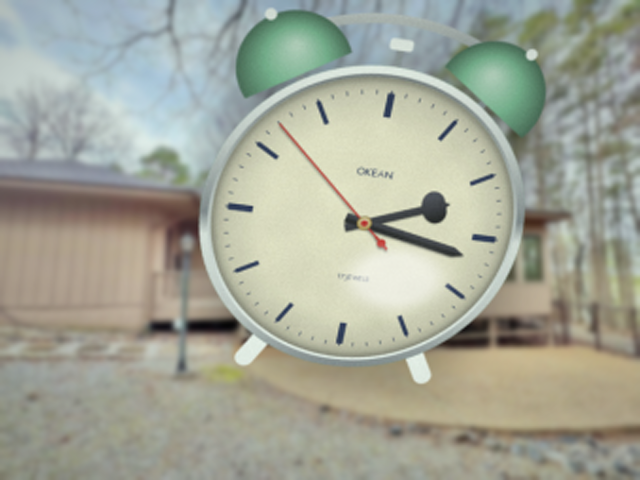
2:16:52
